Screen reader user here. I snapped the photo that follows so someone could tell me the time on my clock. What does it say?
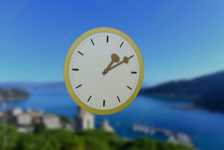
1:10
